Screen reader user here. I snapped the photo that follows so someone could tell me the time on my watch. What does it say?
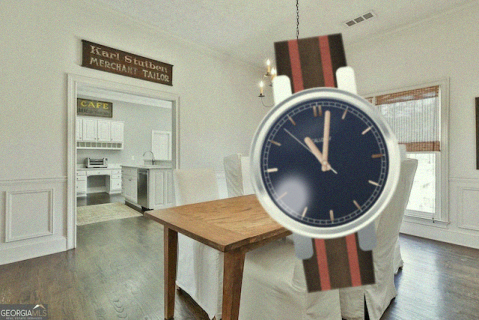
11:01:53
